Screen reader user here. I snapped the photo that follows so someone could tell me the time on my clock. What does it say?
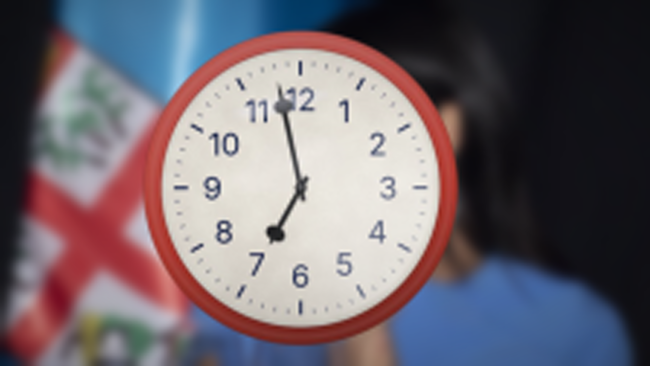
6:58
